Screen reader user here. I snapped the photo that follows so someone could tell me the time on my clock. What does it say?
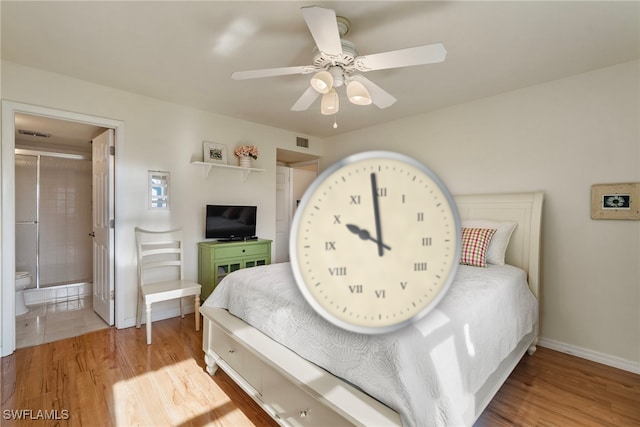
9:59
